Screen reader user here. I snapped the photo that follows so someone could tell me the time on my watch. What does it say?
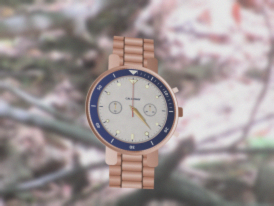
4:23
